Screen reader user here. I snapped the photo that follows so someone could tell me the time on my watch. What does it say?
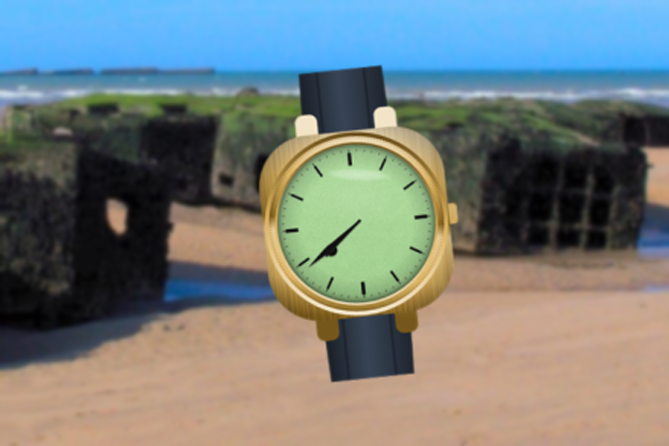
7:39
